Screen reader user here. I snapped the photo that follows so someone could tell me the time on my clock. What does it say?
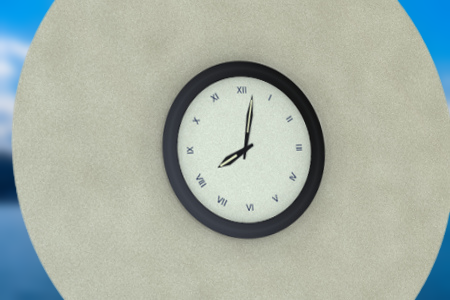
8:02
